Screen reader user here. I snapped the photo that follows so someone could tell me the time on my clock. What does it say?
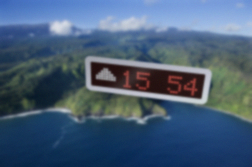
15:54
